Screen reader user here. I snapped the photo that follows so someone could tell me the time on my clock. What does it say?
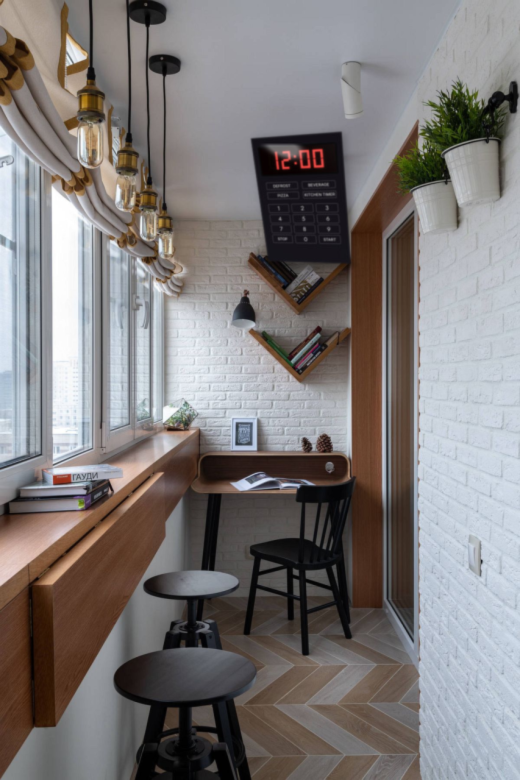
12:00
